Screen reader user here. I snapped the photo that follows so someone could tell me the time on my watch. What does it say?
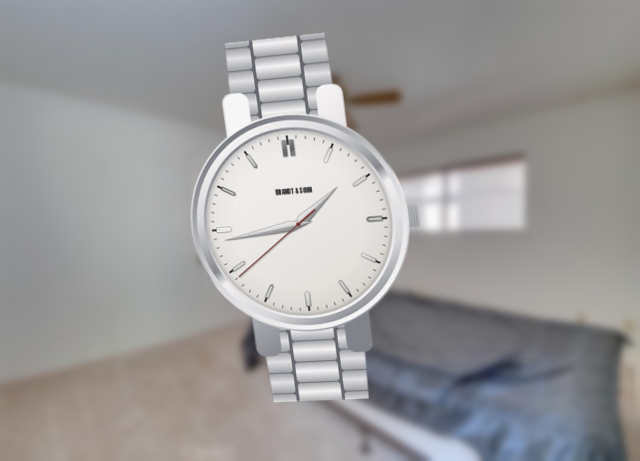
1:43:39
